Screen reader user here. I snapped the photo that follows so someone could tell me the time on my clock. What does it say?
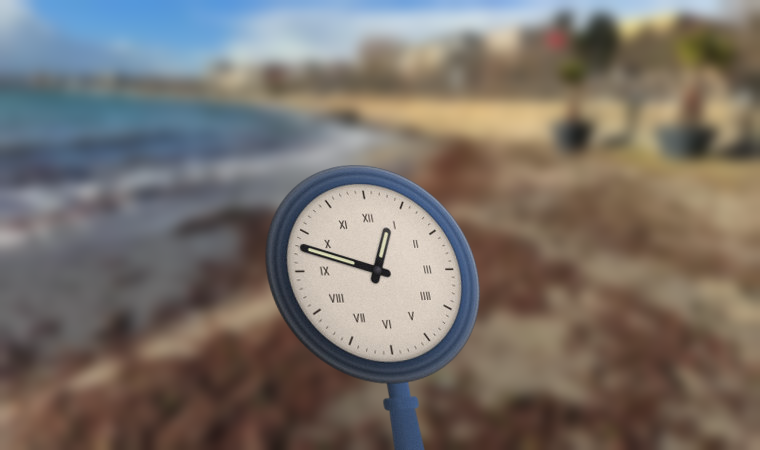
12:48
